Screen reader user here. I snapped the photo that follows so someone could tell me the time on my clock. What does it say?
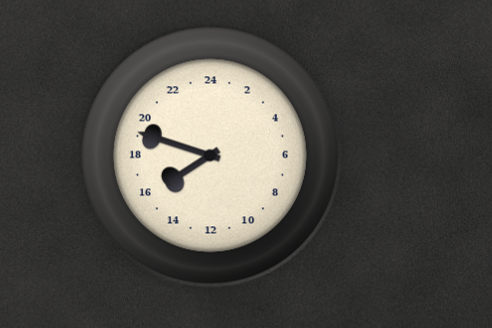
15:48
